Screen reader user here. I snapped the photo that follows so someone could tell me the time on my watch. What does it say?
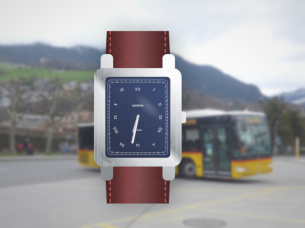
6:32
